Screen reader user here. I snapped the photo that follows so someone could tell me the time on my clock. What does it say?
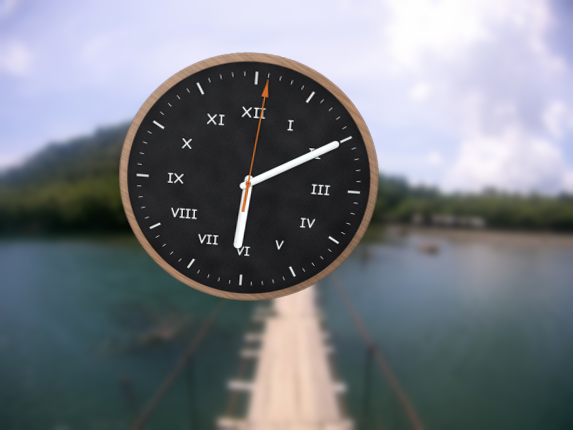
6:10:01
